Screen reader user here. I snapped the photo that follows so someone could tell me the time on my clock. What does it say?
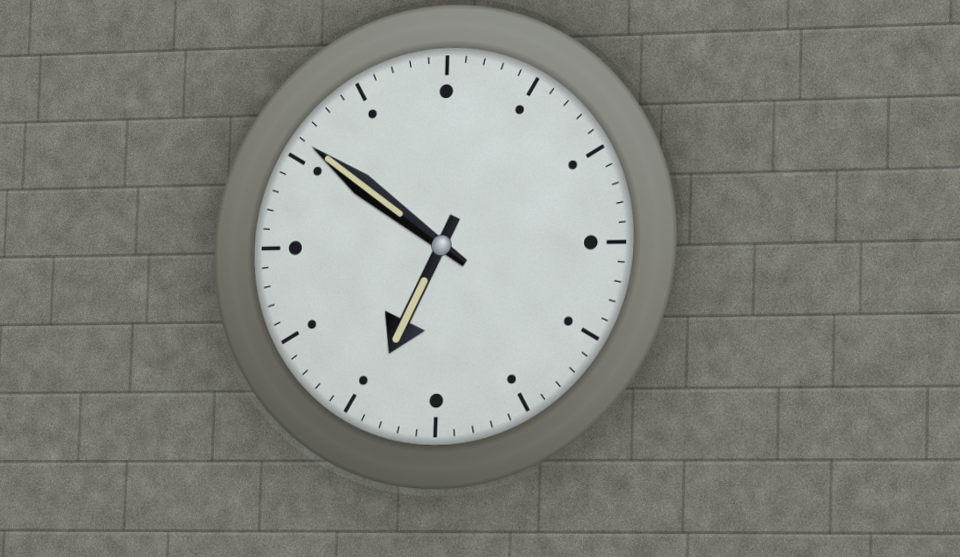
6:51
